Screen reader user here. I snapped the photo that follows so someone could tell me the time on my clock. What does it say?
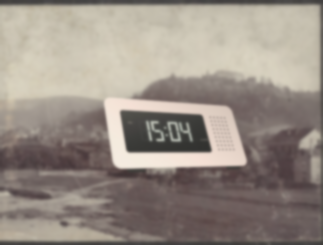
15:04
